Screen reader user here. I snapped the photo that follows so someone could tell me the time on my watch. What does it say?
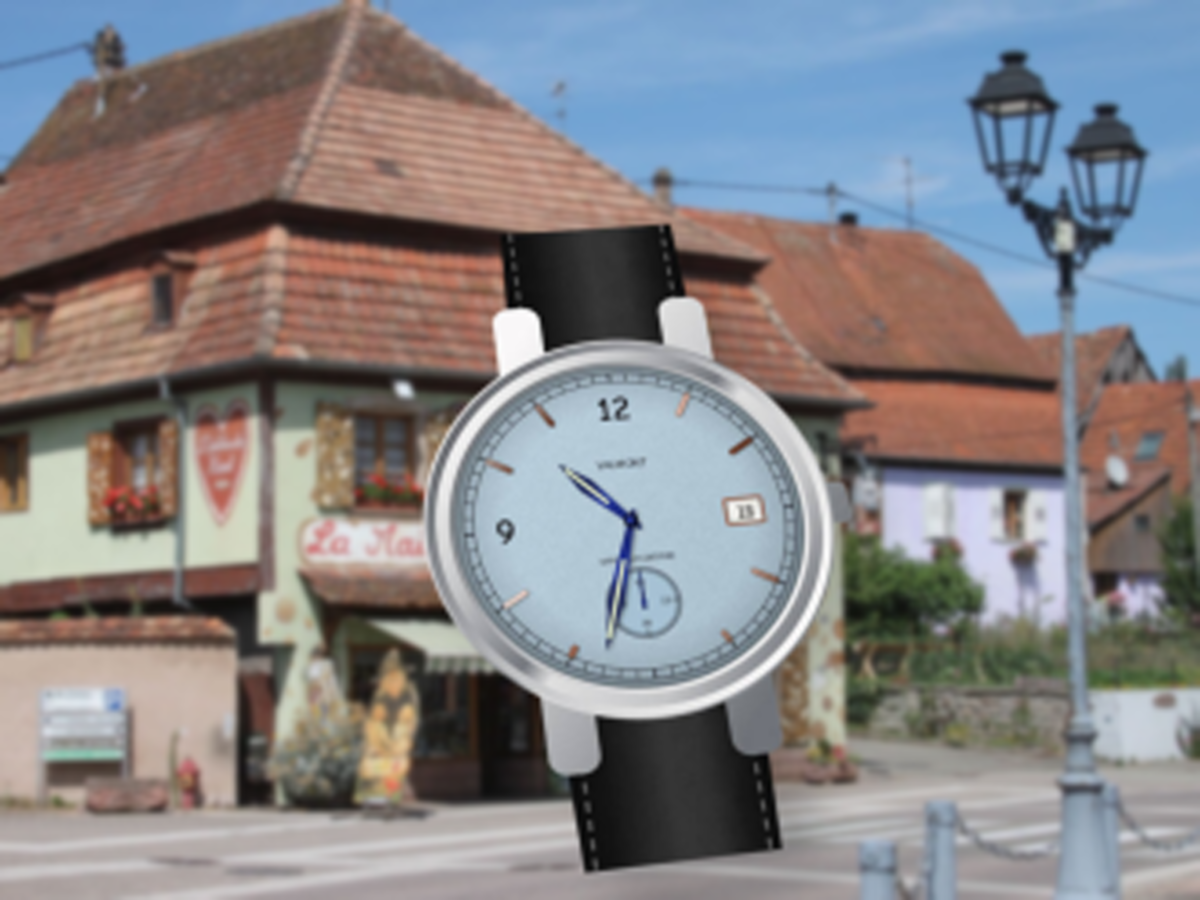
10:33
